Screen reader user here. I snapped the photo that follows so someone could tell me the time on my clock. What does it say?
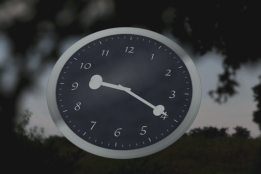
9:20
